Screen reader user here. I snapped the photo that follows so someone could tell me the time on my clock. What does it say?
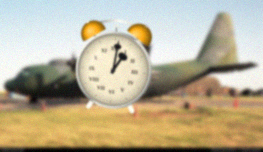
1:01
